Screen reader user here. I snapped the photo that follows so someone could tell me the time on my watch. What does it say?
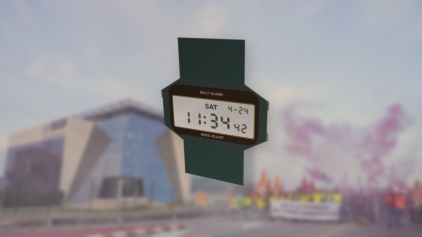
11:34:42
